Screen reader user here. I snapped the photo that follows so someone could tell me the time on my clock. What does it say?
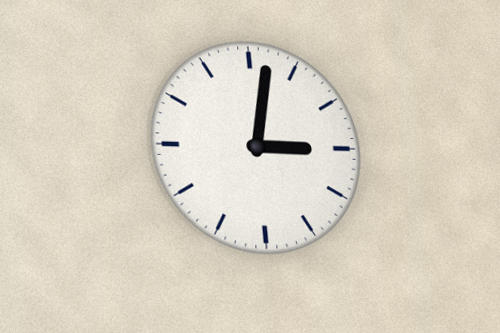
3:02
